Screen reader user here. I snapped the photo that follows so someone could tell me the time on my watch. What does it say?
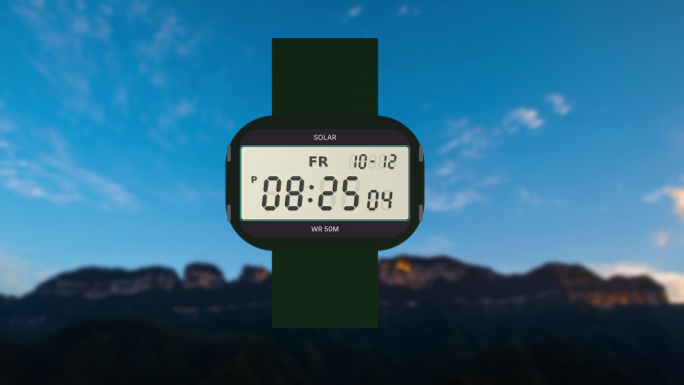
8:25:04
